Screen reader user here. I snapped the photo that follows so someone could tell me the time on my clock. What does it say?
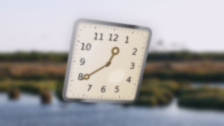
12:39
